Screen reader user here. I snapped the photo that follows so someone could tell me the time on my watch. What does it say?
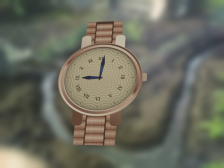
9:01
